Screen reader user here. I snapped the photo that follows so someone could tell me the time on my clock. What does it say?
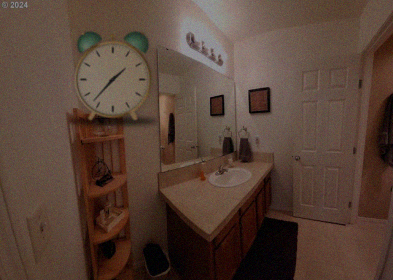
1:37
